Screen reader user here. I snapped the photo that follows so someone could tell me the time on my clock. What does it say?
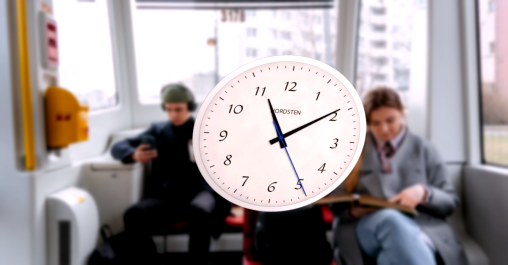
11:09:25
